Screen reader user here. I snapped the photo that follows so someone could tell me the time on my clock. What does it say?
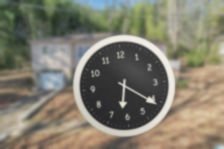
6:21
